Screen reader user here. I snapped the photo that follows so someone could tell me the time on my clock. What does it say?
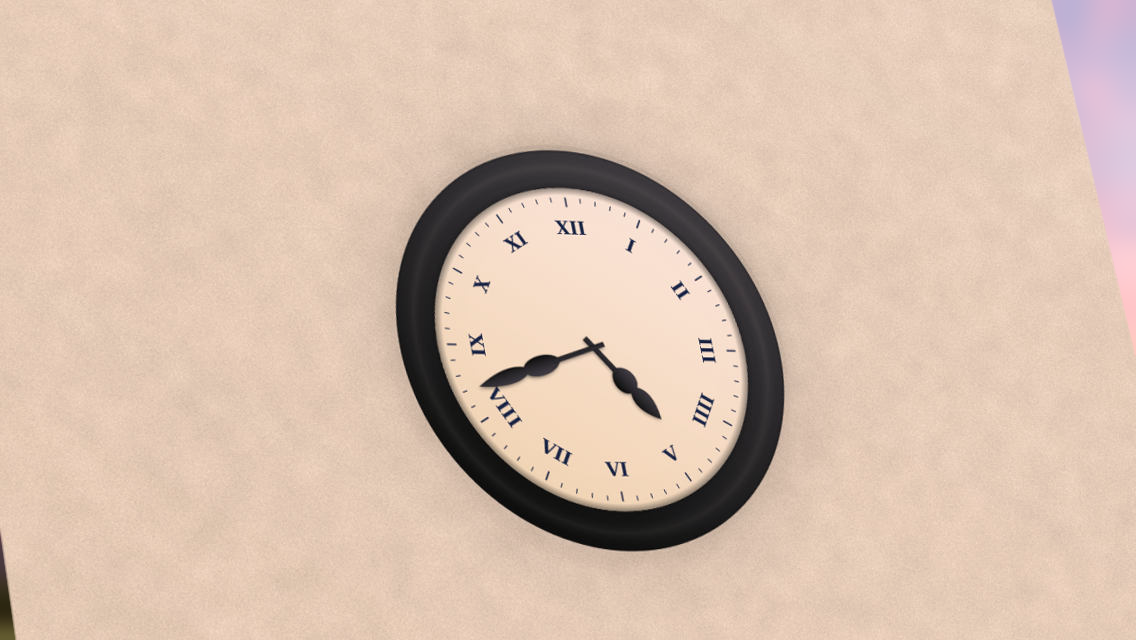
4:42
